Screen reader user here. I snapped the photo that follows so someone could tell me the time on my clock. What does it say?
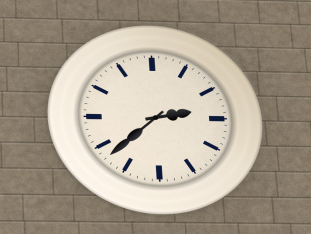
2:38
